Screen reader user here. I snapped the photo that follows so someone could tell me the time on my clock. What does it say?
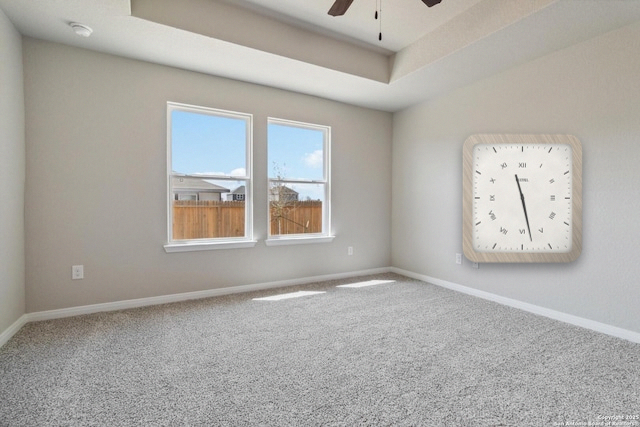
11:28
